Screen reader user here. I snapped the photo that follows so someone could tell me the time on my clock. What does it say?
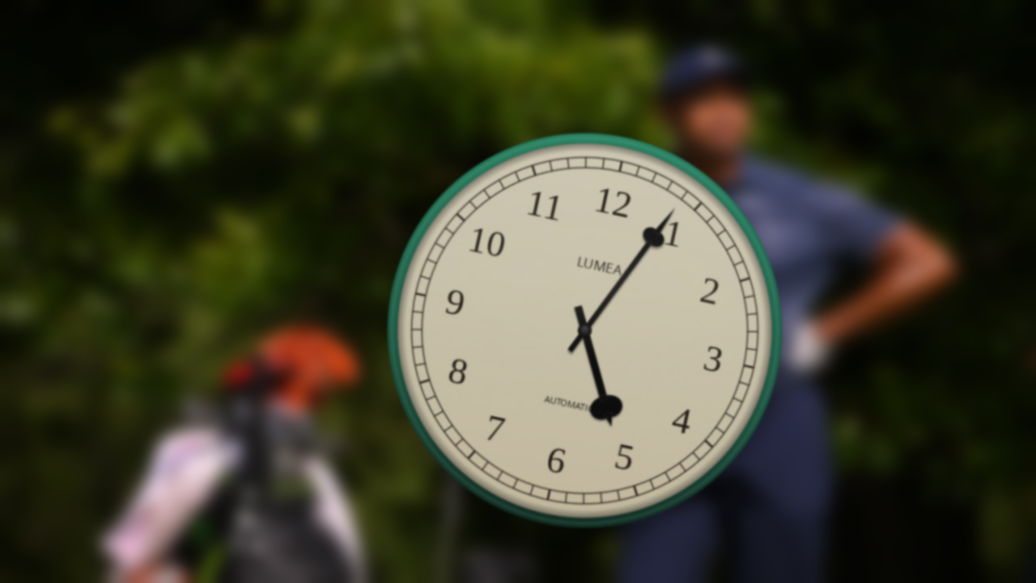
5:04
